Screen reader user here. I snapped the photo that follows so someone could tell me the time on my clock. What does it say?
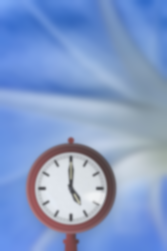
5:00
